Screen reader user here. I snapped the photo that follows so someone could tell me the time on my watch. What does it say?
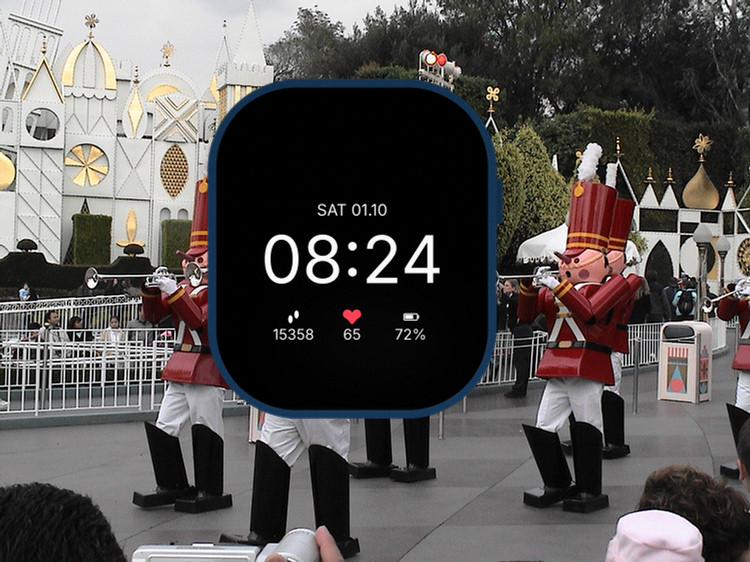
8:24
